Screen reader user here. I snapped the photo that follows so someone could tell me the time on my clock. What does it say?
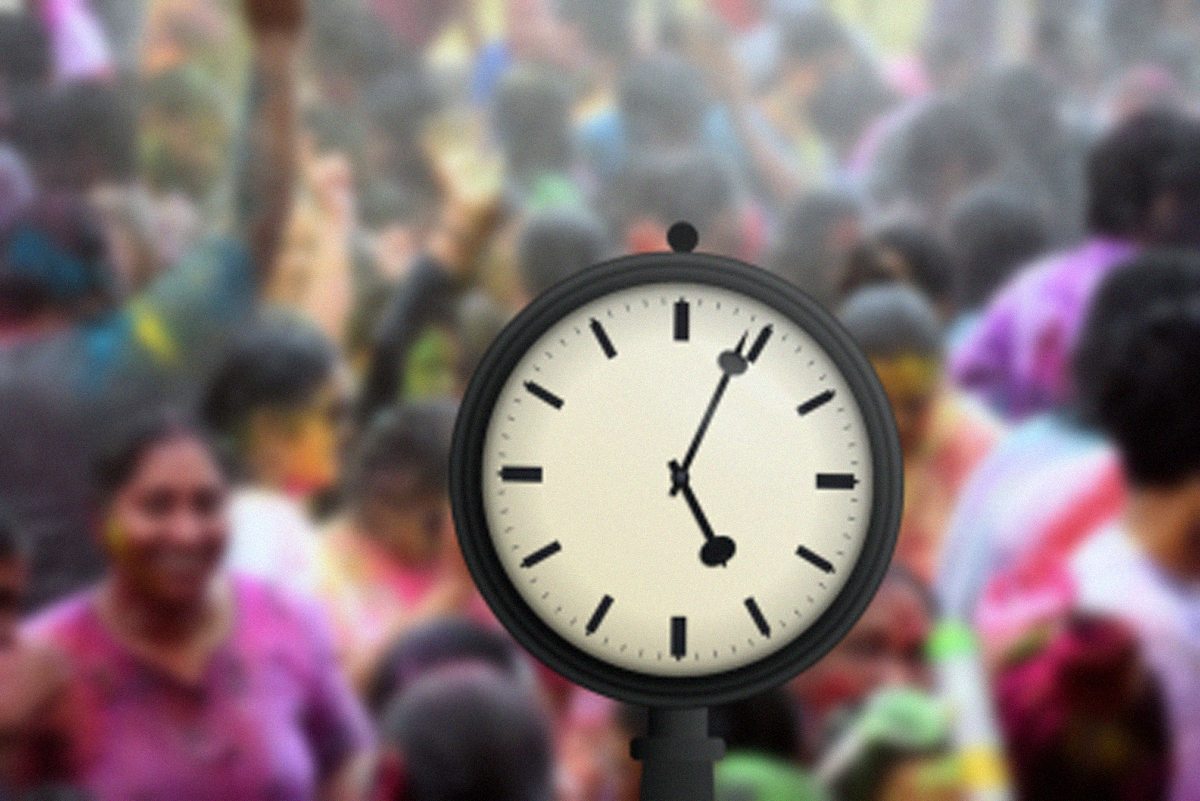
5:04
